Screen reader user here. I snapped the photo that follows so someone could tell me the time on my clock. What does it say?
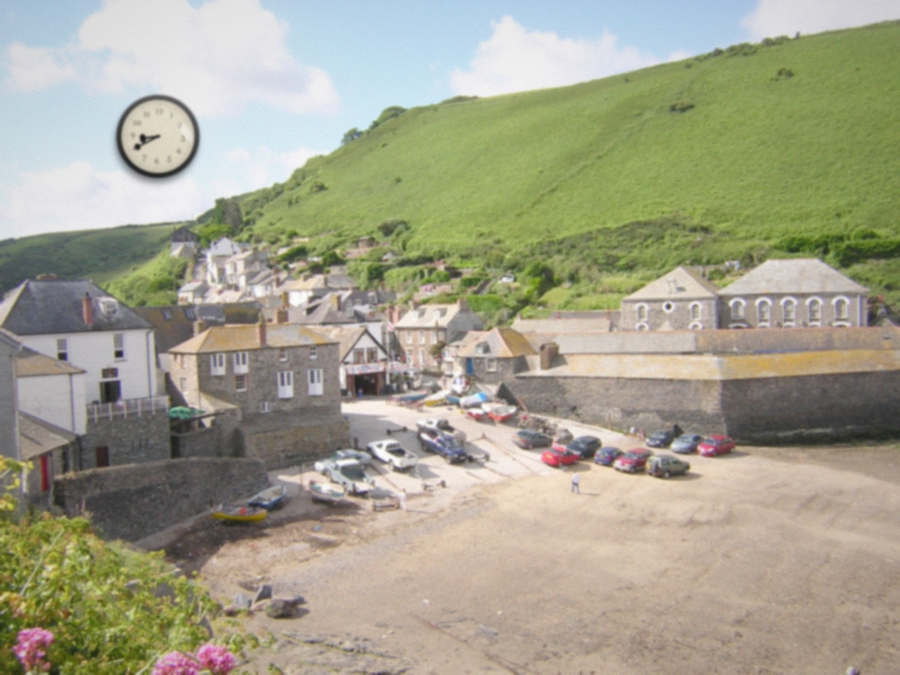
8:40
